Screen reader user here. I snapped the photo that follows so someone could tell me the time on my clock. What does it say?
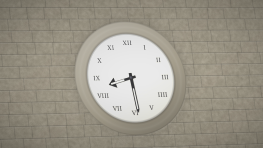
8:29
